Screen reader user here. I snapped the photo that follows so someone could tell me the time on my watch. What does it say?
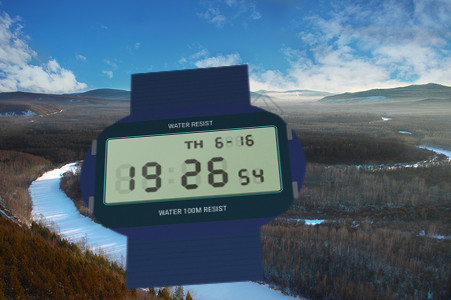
19:26:54
